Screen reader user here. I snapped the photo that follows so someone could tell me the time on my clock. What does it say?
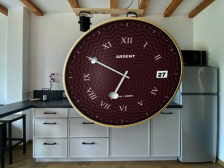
6:50
